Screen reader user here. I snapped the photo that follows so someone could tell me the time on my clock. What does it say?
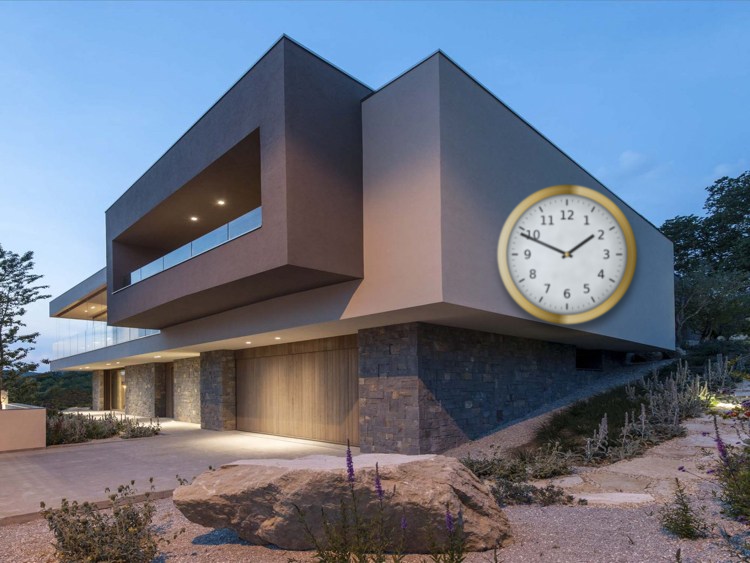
1:49
